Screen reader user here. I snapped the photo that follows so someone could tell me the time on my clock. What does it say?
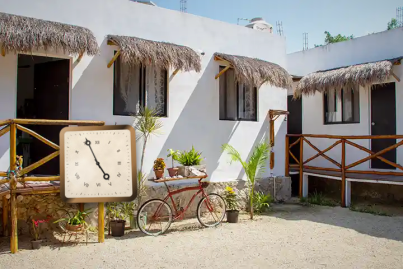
4:56
